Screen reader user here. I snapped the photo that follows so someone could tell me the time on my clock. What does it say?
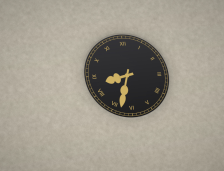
8:33
